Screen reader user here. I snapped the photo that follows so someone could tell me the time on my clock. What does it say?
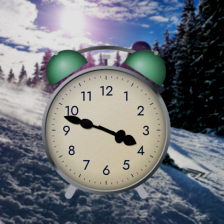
3:48
